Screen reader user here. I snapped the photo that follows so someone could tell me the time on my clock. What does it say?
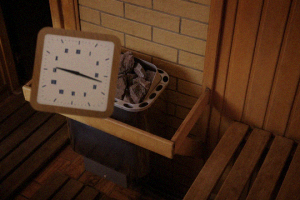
9:17
